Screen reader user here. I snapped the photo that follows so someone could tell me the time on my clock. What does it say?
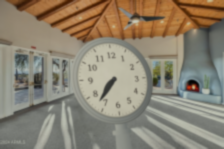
7:37
